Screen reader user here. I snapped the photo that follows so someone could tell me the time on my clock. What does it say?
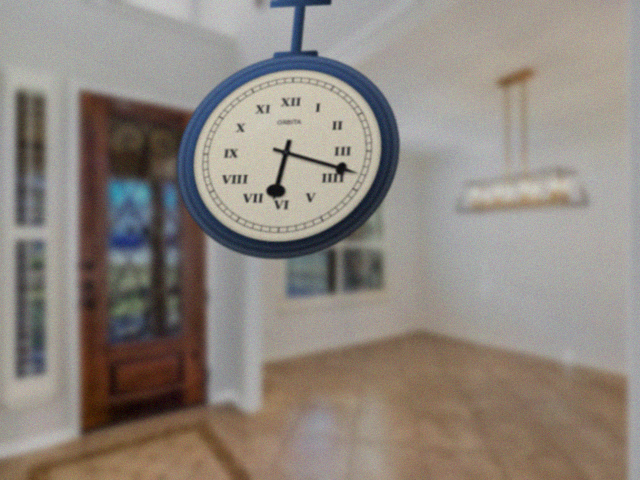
6:18
